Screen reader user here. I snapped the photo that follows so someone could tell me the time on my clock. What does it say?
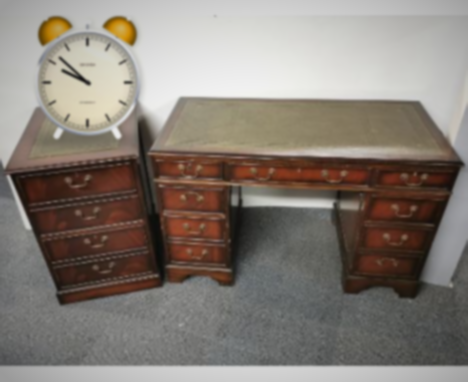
9:52
